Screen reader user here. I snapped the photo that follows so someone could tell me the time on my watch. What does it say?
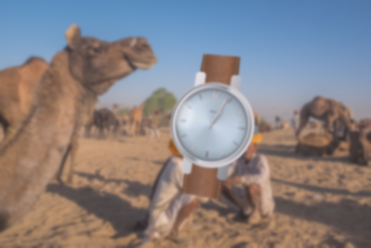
1:04
